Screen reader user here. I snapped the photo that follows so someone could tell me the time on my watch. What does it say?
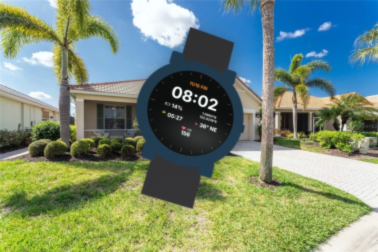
8:02
